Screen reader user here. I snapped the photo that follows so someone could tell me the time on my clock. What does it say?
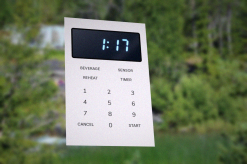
1:17
